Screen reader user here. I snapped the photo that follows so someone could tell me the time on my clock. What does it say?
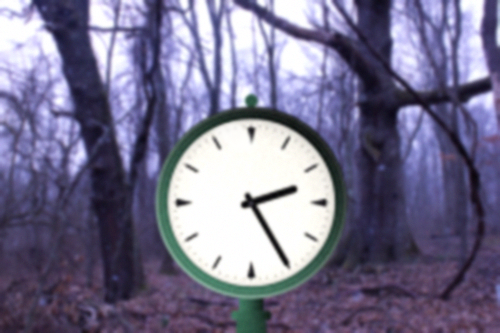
2:25
